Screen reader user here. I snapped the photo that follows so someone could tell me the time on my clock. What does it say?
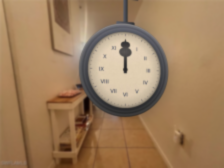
12:00
